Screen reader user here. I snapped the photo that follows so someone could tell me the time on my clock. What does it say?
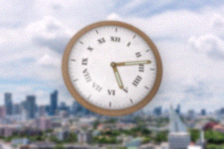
5:13
